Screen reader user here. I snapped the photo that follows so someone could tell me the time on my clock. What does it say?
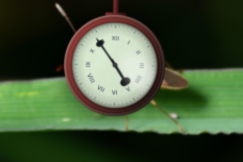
4:54
